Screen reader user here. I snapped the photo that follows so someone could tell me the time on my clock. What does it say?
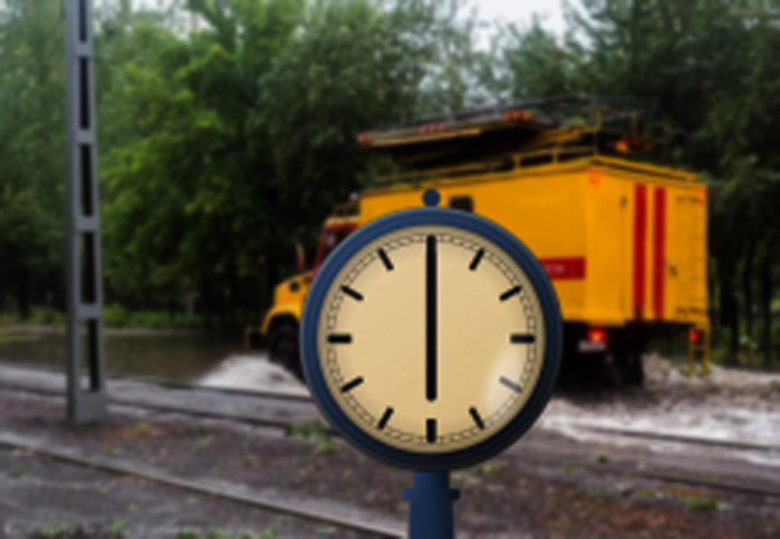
6:00
